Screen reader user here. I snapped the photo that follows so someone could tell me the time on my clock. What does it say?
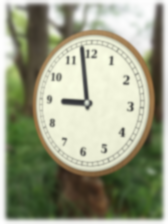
8:58
